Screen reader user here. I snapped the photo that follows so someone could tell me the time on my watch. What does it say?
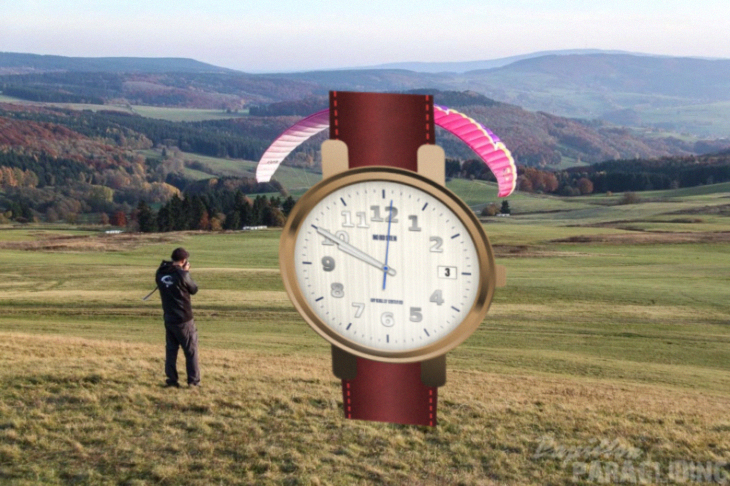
9:50:01
